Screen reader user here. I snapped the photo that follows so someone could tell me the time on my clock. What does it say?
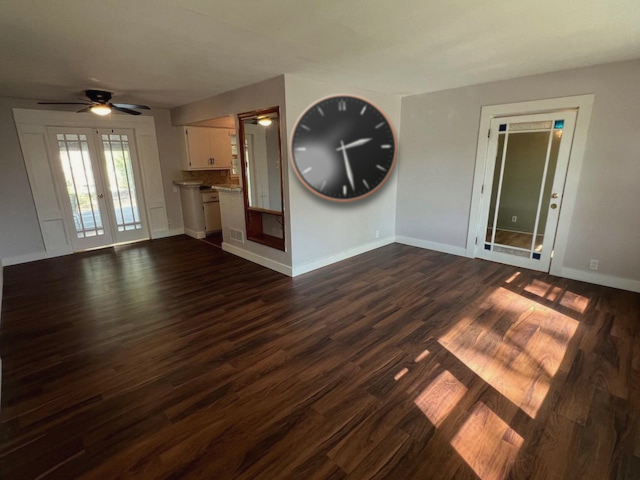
2:28
